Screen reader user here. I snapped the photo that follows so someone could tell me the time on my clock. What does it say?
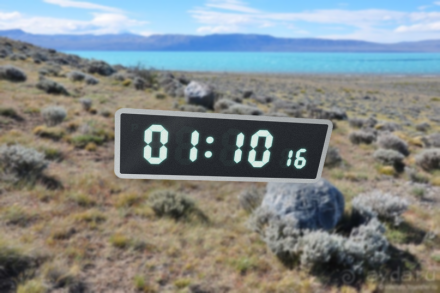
1:10:16
